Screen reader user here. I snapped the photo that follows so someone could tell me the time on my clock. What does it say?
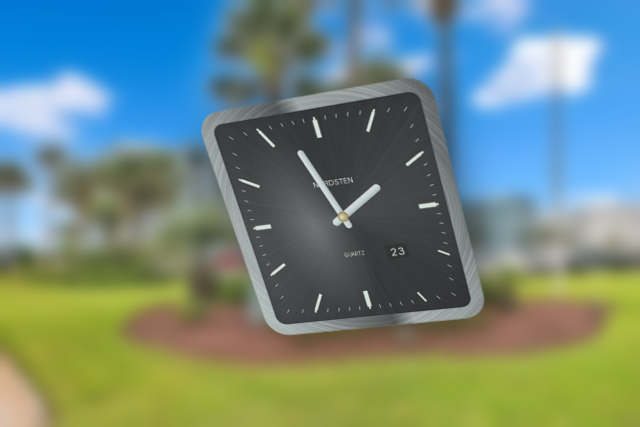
1:57
